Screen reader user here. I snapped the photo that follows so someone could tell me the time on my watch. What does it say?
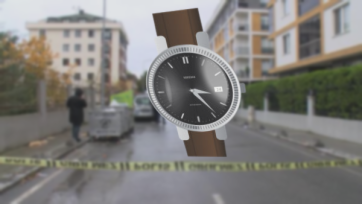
3:24
